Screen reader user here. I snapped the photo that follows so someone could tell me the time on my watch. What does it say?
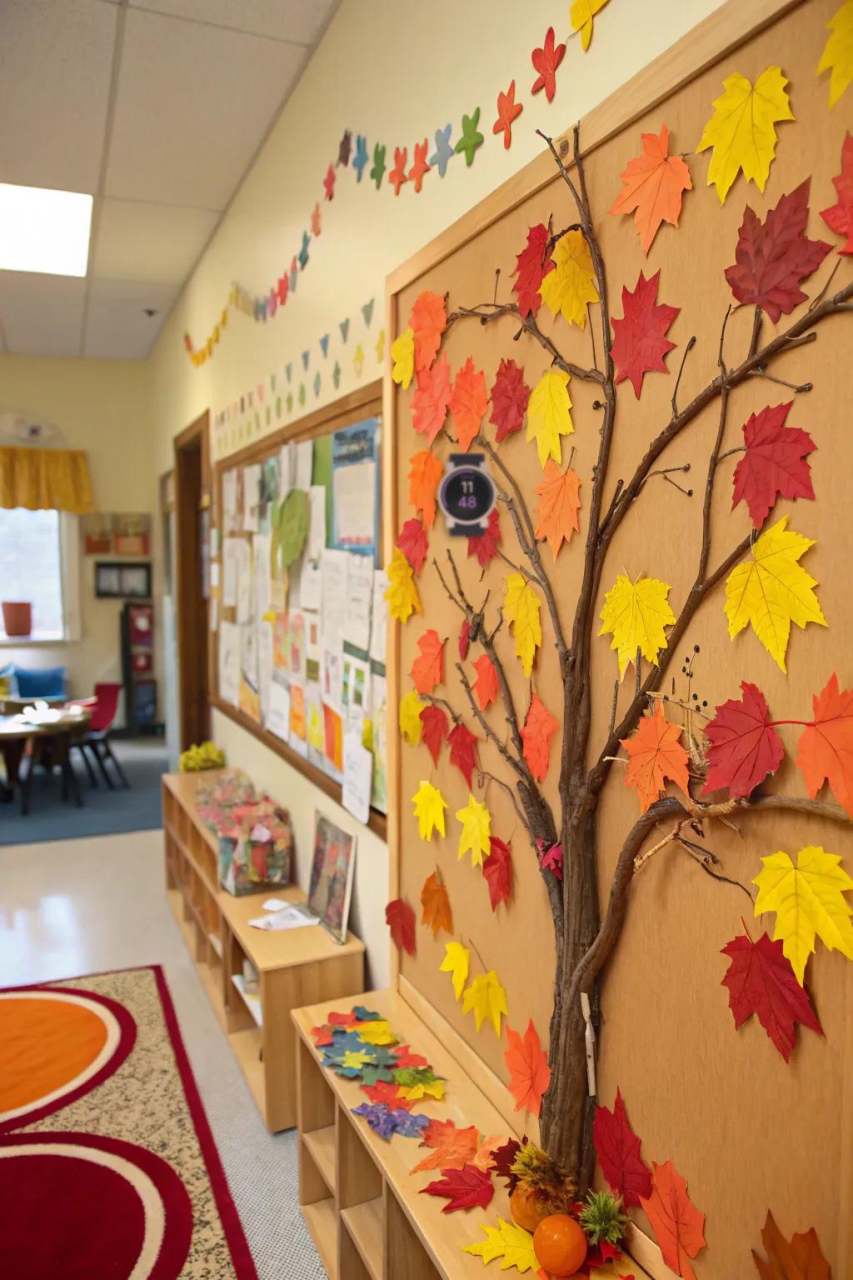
11:48
